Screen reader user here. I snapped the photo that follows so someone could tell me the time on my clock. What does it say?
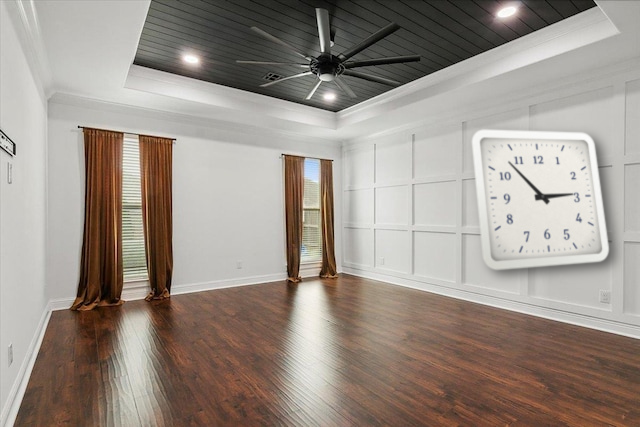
2:53
